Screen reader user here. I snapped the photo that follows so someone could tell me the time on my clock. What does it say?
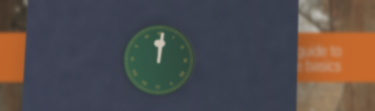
12:01
